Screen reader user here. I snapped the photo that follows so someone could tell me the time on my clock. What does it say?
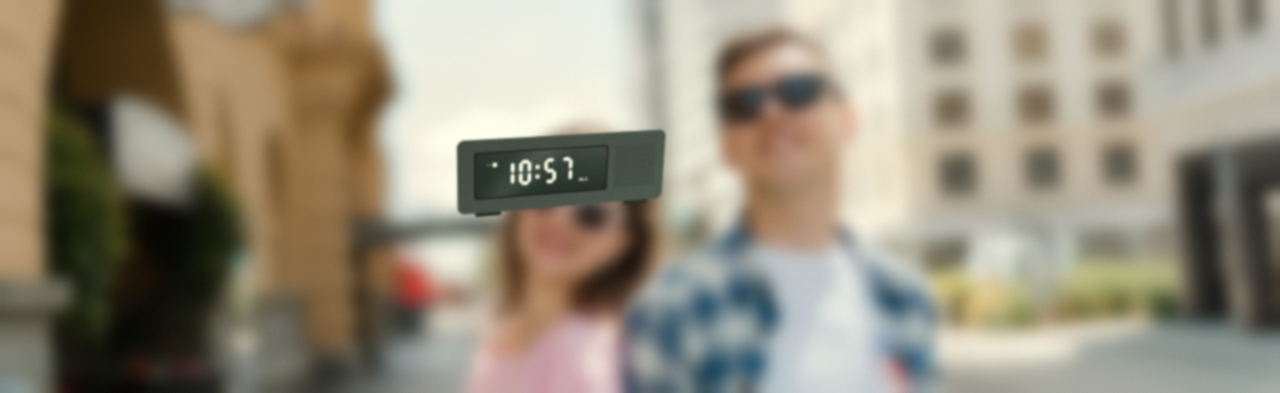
10:57
